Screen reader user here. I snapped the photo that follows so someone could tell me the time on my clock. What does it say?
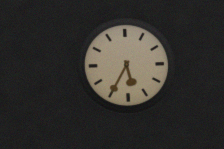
5:35
